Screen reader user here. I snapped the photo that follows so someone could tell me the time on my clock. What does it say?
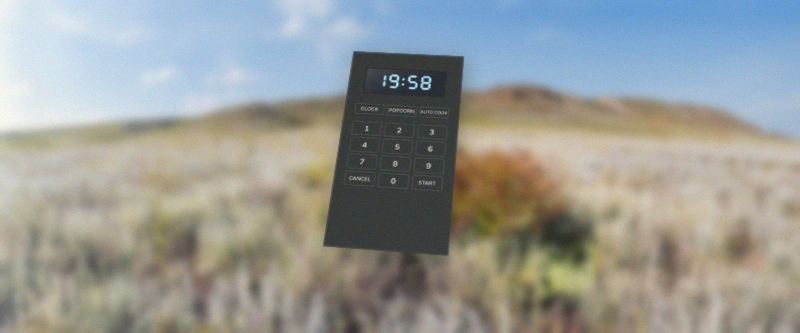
19:58
